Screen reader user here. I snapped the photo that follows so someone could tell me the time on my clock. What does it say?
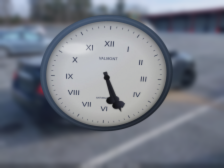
5:26
